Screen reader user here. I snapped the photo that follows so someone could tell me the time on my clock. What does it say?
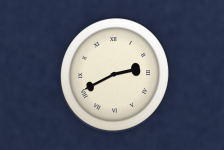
2:41
